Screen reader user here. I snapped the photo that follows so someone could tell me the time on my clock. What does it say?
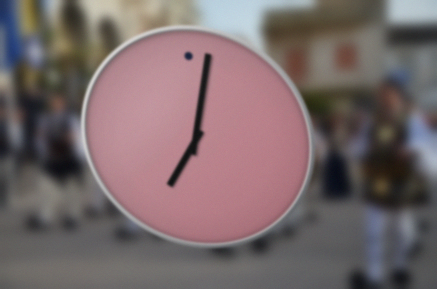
7:02
